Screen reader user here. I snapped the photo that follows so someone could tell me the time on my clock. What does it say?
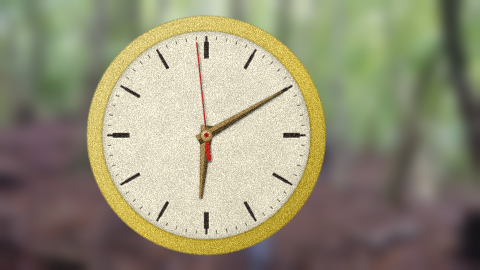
6:09:59
